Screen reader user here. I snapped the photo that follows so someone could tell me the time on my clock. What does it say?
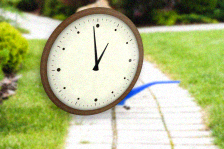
12:59
